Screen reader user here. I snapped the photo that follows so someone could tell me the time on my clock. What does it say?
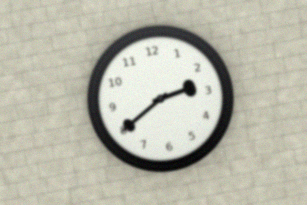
2:40
